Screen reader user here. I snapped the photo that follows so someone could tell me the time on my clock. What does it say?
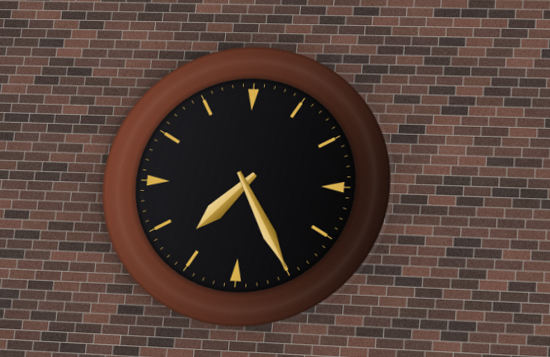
7:25
